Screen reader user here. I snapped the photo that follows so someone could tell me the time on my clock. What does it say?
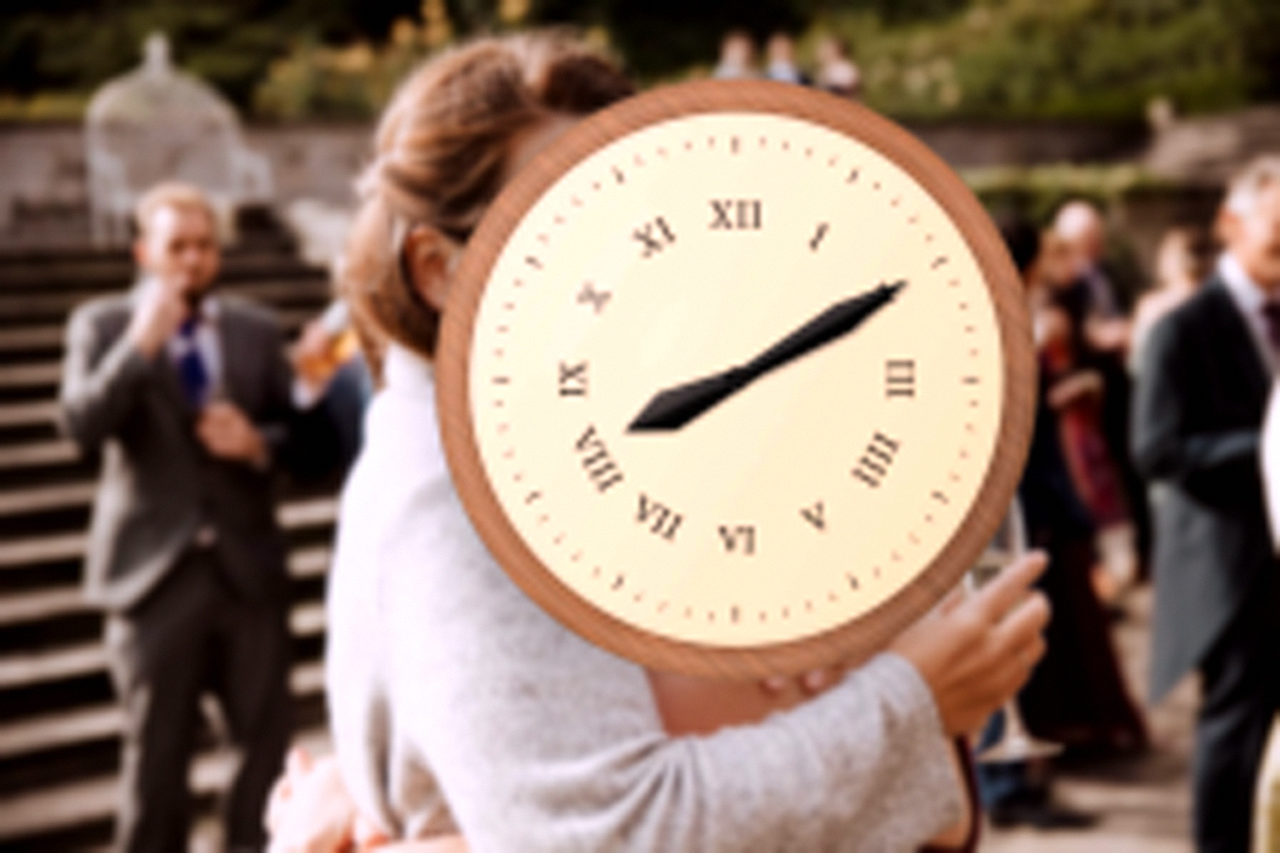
8:10
